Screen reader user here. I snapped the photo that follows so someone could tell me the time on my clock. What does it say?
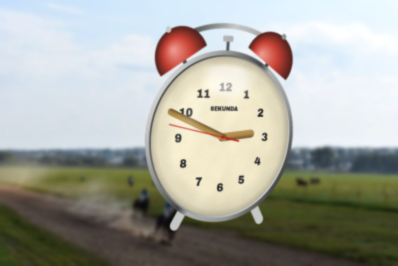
2:48:47
